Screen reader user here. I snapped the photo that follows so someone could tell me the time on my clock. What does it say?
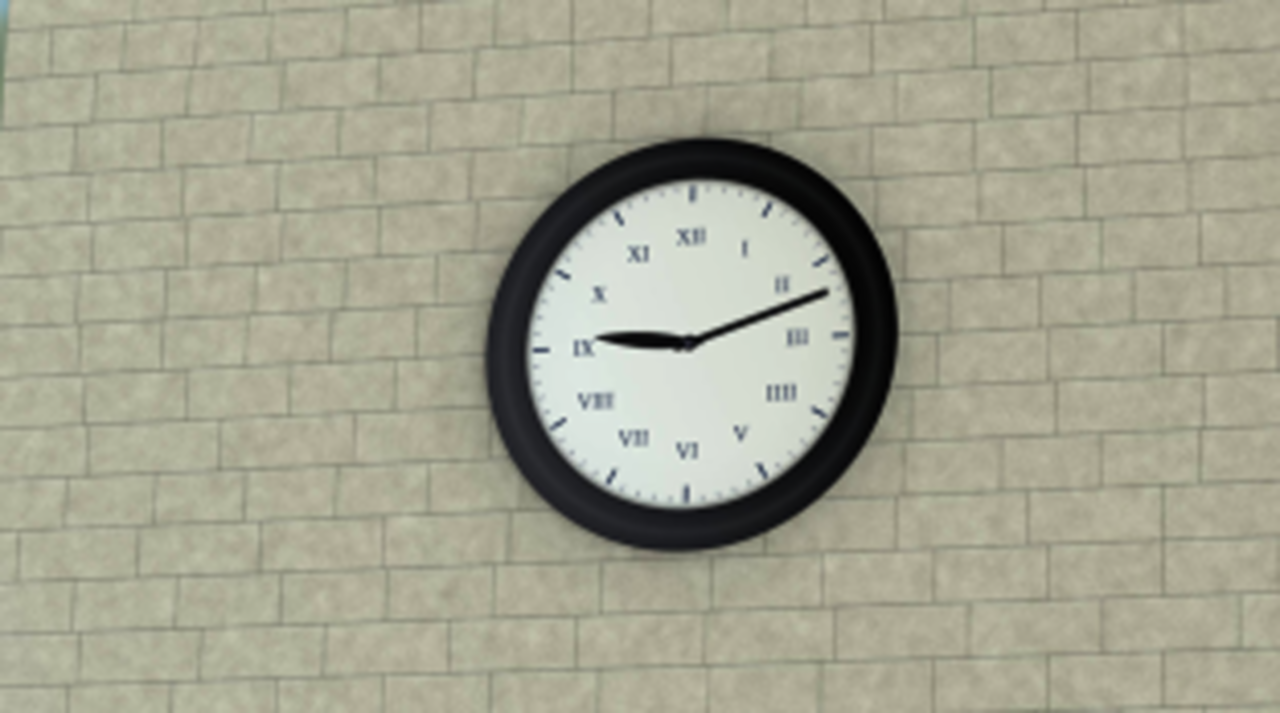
9:12
